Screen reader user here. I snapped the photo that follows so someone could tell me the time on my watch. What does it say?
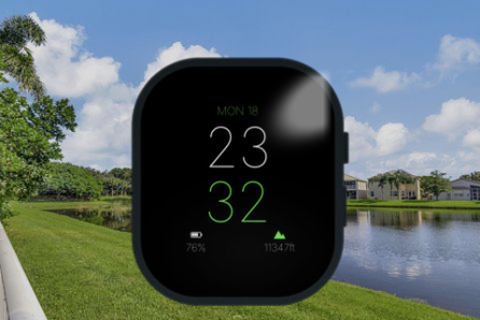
23:32
